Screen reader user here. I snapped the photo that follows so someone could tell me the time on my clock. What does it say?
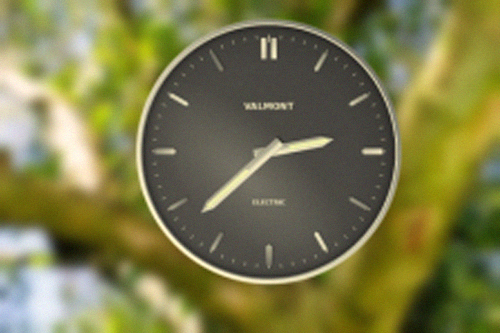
2:38
